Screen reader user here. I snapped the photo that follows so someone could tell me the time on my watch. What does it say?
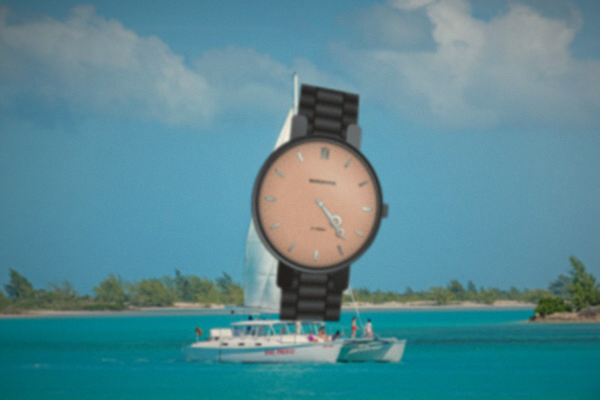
4:23
